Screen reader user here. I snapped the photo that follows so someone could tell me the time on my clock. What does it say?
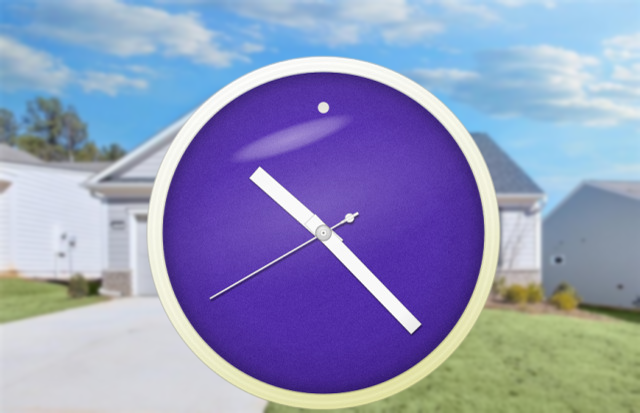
10:22:40
